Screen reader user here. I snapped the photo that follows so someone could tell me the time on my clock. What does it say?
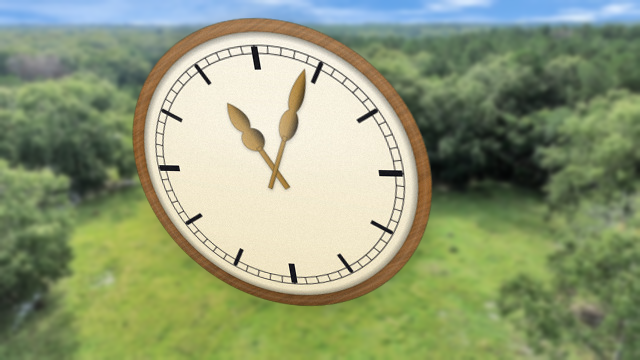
11:04
